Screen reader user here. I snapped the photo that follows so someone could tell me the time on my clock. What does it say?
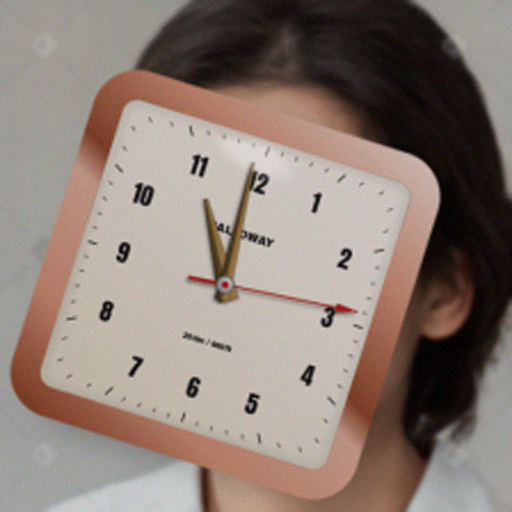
10:59:14
